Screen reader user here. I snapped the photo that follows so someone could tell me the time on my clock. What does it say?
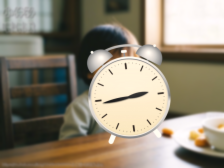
2:44
